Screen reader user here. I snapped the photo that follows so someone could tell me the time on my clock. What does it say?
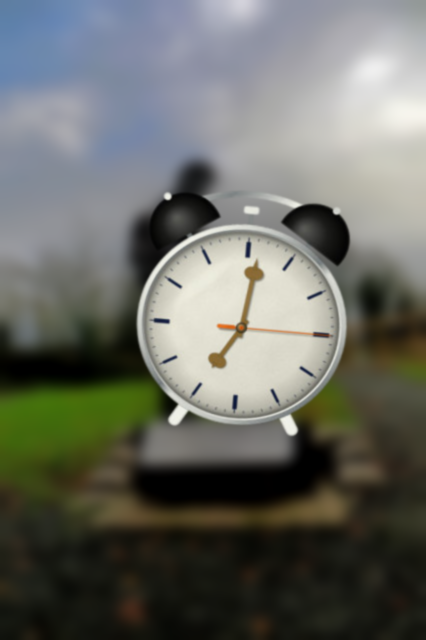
7:01:15
